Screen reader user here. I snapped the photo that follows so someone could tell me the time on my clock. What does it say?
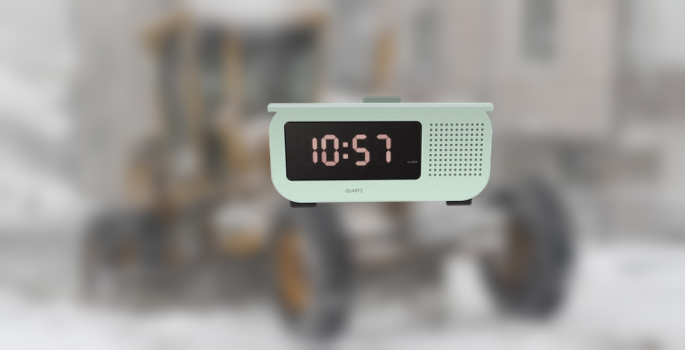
10:57
